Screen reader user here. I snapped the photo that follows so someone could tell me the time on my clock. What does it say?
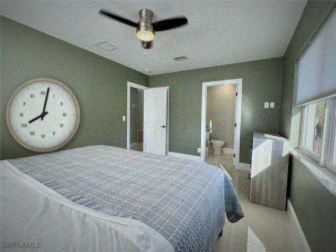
8:02
